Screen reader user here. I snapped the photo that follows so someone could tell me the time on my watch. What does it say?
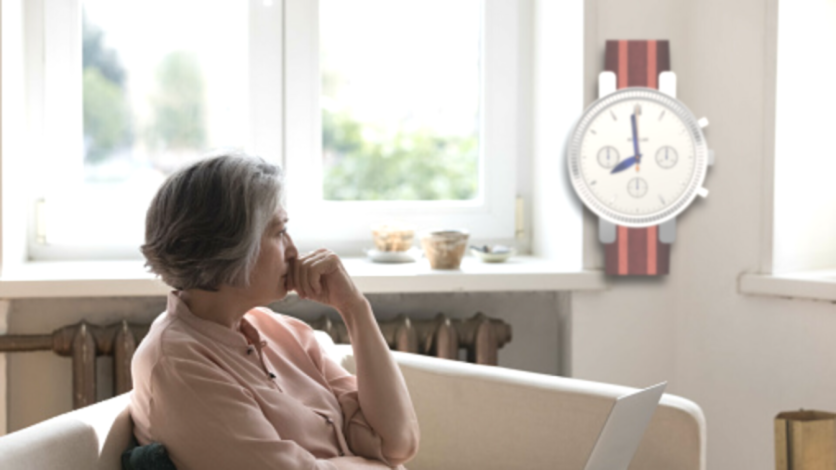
7:59
